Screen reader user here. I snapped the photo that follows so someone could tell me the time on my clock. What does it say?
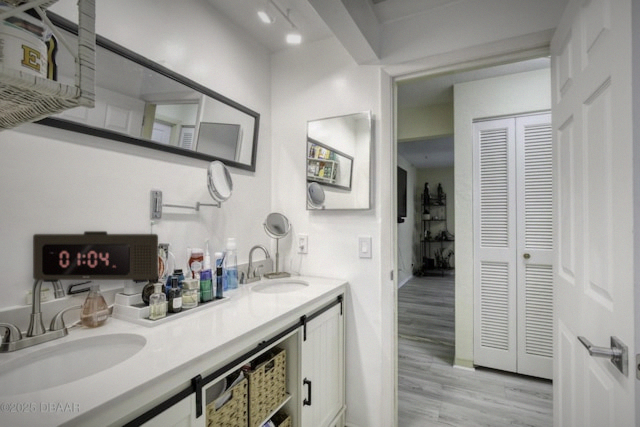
1:04
